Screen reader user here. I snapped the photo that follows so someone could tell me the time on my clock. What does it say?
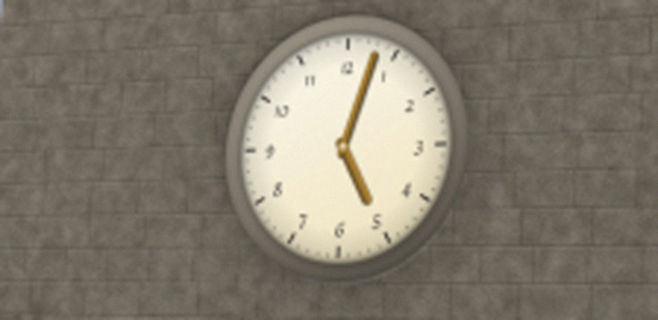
5:03
